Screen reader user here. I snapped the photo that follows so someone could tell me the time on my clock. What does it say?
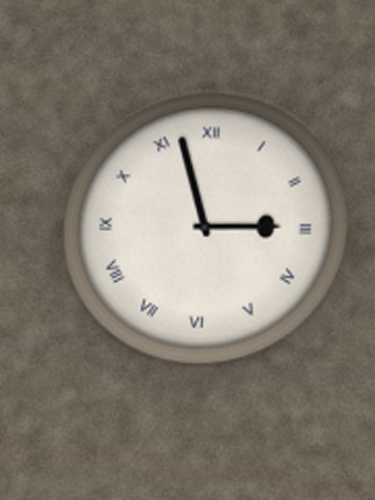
2:57
